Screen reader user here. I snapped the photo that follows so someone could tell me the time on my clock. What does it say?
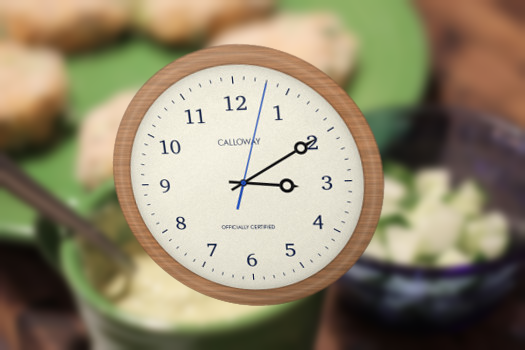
3:10:03
